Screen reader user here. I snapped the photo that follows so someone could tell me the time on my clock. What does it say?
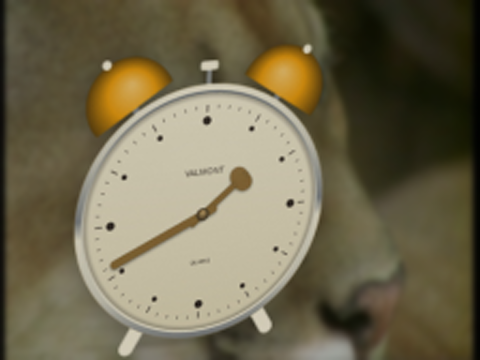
1:41
